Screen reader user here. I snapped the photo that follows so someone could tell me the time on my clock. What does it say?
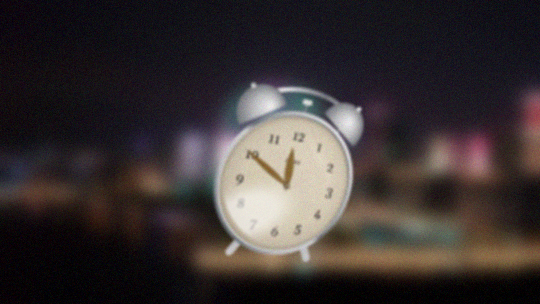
11:50
